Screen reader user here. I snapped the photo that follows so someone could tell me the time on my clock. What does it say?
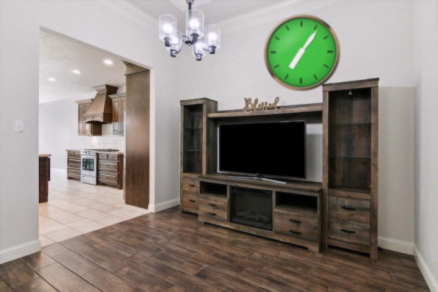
7:06
